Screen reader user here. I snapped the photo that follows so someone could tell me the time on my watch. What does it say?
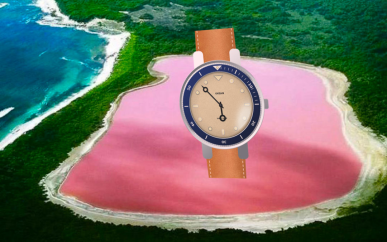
5:53
